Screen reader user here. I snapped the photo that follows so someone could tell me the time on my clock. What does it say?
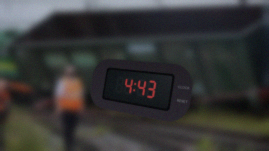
4:43
